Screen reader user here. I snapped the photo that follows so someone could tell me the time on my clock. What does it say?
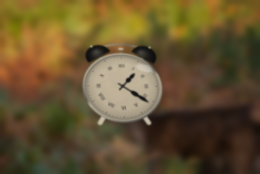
1:21
